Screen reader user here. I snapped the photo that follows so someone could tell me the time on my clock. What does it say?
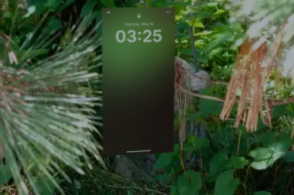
3:25
